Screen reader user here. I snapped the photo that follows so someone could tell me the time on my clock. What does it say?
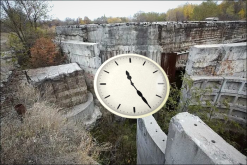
11:25
